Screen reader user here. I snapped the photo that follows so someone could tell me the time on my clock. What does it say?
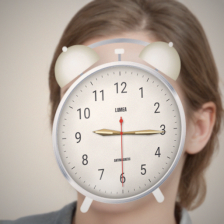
9:15:30
